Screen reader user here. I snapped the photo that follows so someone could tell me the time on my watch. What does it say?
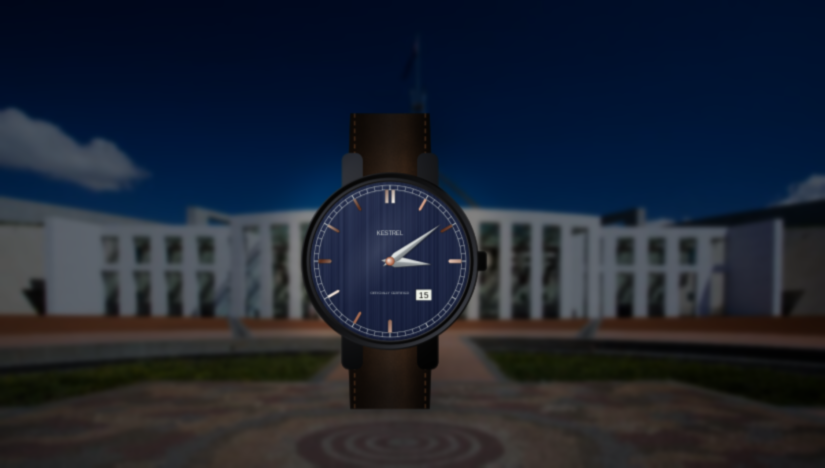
3:09
